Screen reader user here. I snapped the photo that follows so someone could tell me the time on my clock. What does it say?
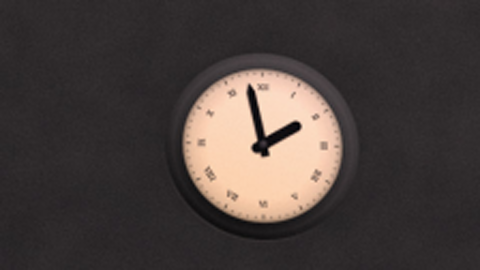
1:58
